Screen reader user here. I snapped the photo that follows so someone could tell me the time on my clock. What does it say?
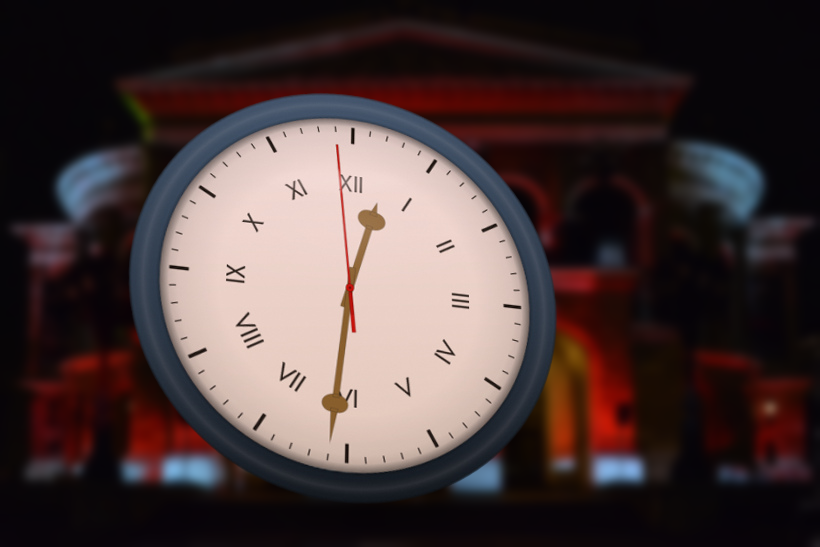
12:30:59
